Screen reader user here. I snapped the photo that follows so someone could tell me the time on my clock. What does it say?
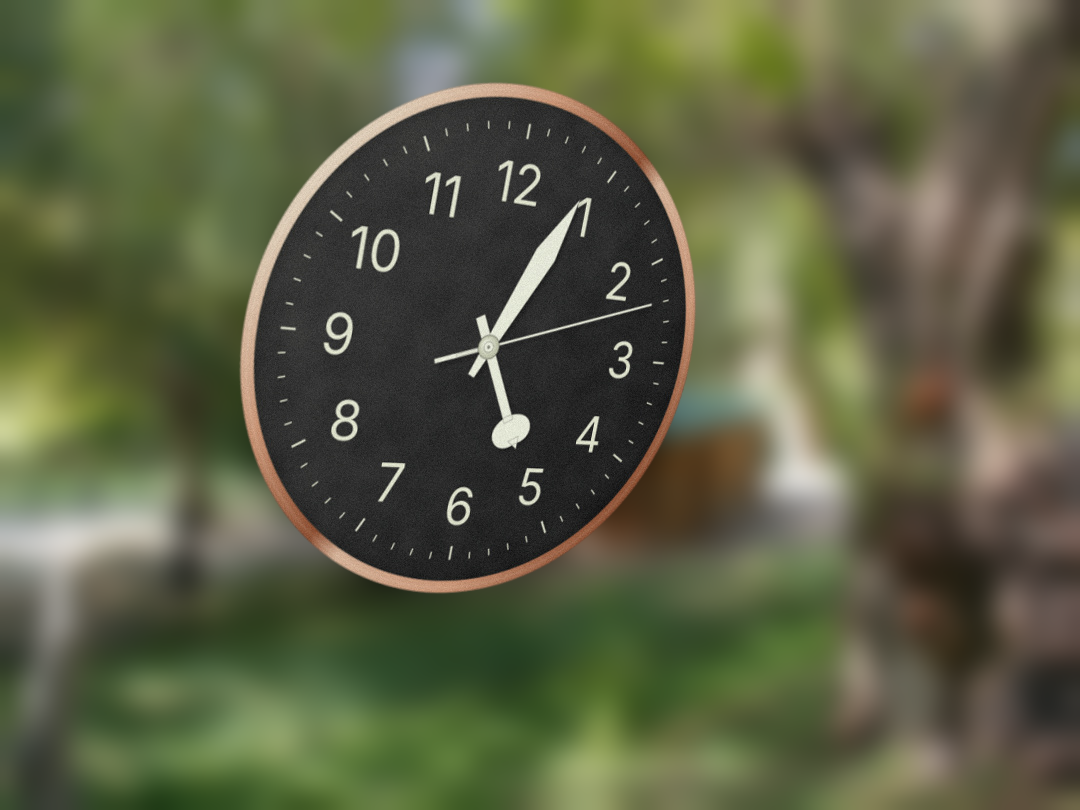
5:04:12
